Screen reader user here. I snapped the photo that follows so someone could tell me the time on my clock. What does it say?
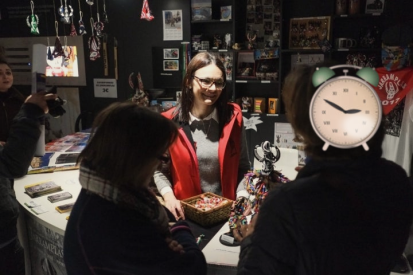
2:50
